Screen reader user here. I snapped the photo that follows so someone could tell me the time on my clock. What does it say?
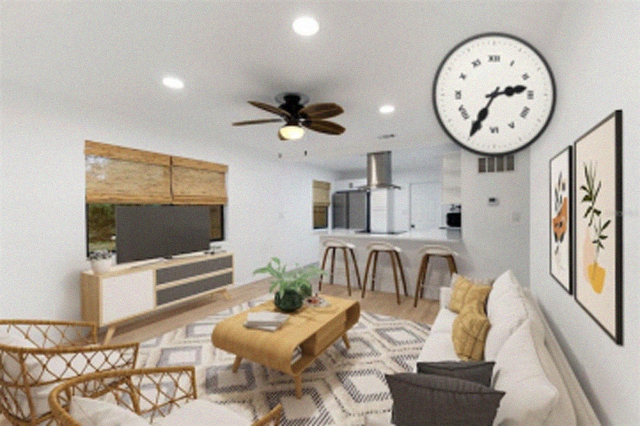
2:35
